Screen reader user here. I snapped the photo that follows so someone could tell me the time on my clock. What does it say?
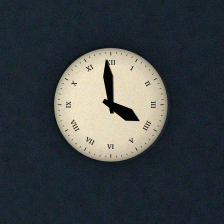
3:59
